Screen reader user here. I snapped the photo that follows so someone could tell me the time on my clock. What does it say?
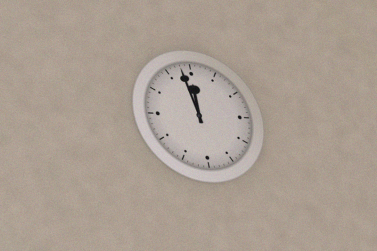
11:58
